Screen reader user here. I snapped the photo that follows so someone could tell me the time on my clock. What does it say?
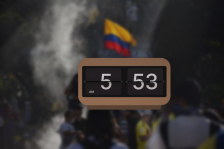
5:53
